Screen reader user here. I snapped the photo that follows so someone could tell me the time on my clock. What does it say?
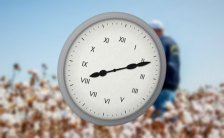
8:11
